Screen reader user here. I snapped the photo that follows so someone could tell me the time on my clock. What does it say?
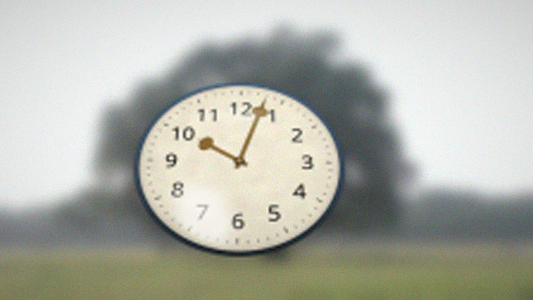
10:03
